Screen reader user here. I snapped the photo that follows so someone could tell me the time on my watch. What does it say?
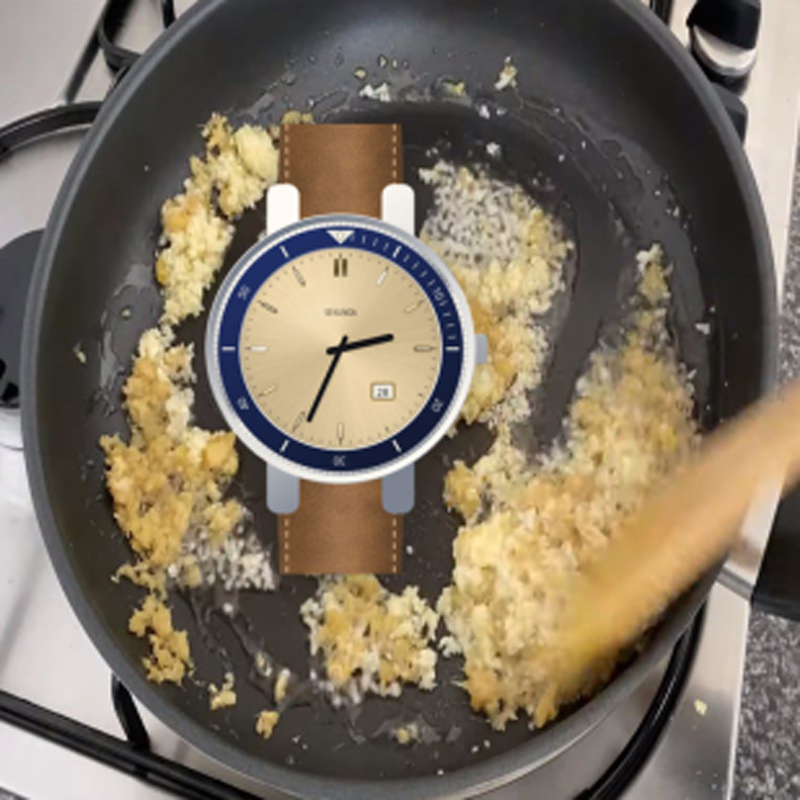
2:34
